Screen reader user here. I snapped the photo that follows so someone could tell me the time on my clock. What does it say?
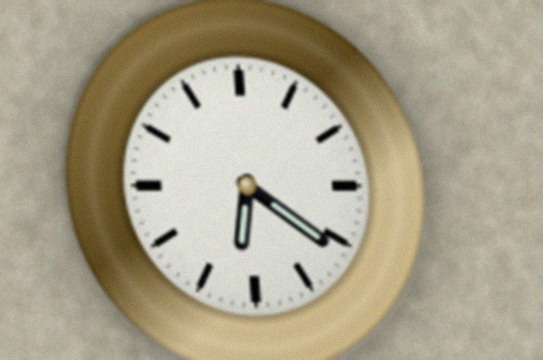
6:21
